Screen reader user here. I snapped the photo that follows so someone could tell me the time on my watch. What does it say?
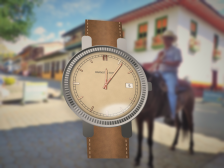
12:06
